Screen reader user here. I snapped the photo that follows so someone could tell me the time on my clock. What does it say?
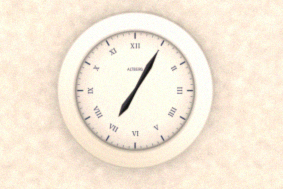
7:05
